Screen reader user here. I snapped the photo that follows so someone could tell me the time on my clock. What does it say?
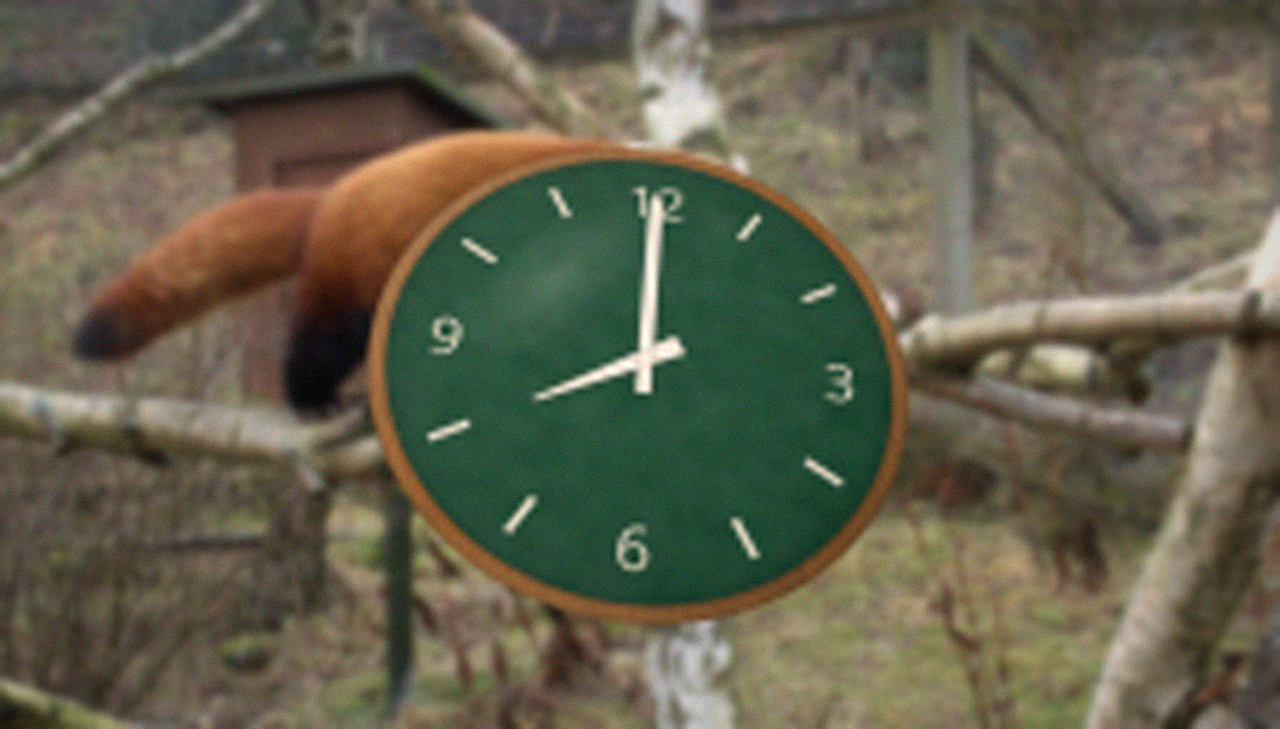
8:00
